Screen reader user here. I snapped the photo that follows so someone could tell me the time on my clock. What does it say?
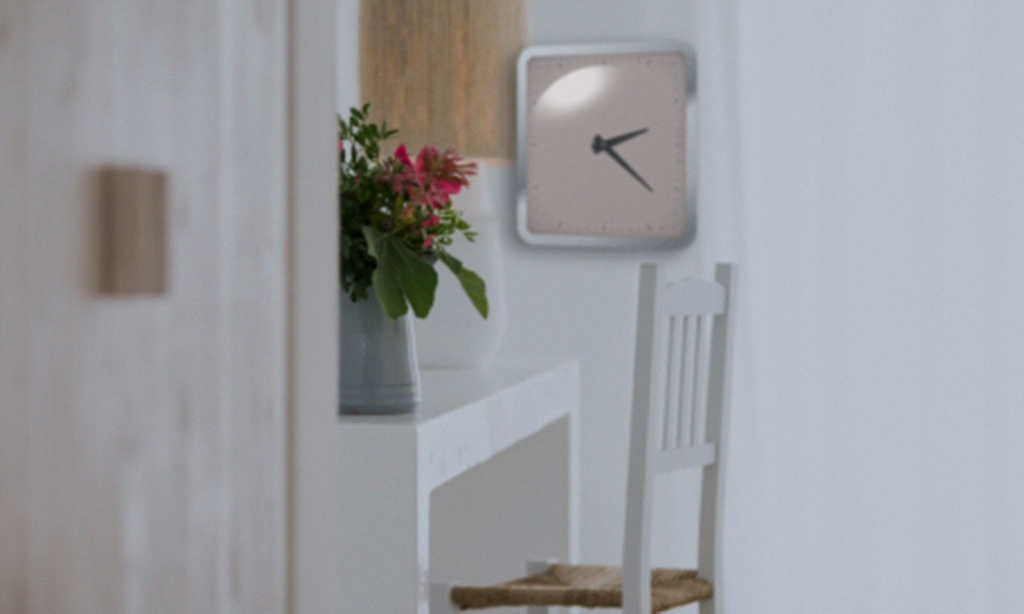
2:22
